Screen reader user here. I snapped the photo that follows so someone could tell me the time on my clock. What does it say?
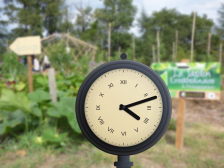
4:12
